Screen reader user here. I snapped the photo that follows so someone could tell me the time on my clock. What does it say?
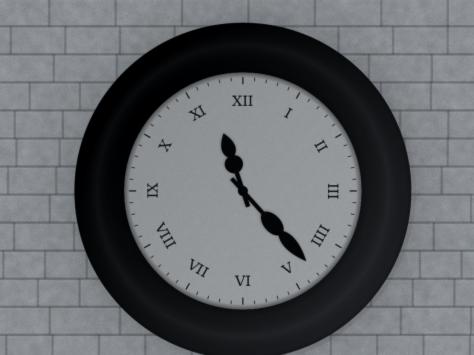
11:23
